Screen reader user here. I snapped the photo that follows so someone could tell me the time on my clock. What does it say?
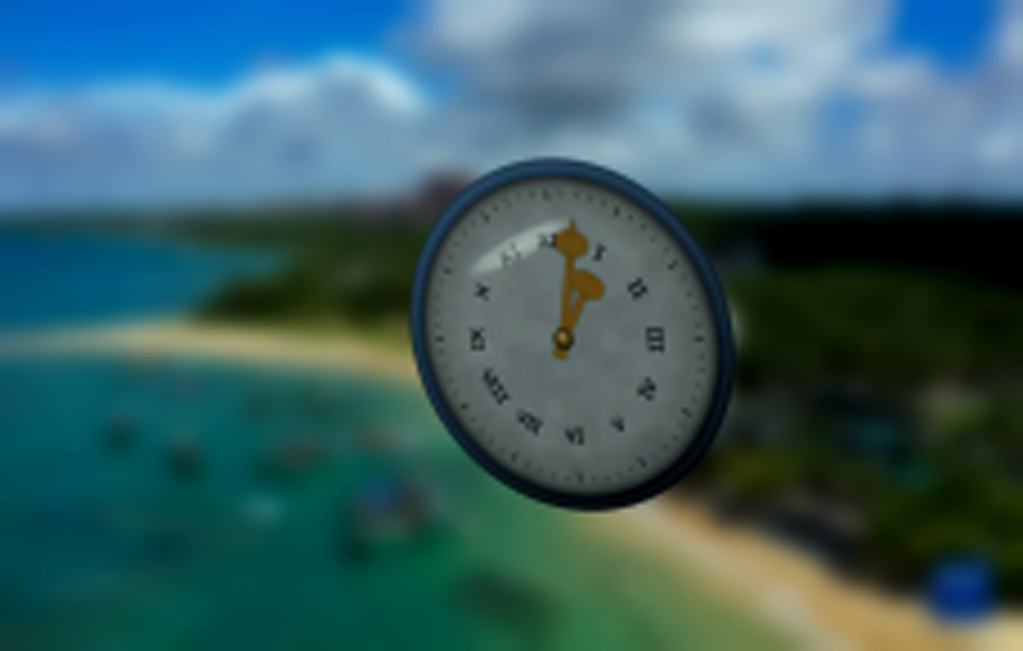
1:02
